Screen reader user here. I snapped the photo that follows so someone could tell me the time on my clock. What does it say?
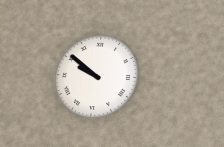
9:51
